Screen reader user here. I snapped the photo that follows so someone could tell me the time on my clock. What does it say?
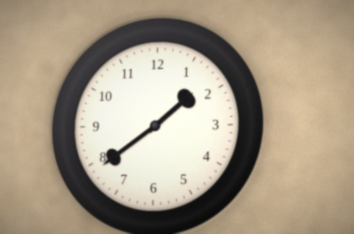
1:39
